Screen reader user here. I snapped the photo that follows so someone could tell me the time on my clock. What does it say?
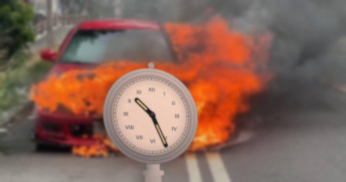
10:26
